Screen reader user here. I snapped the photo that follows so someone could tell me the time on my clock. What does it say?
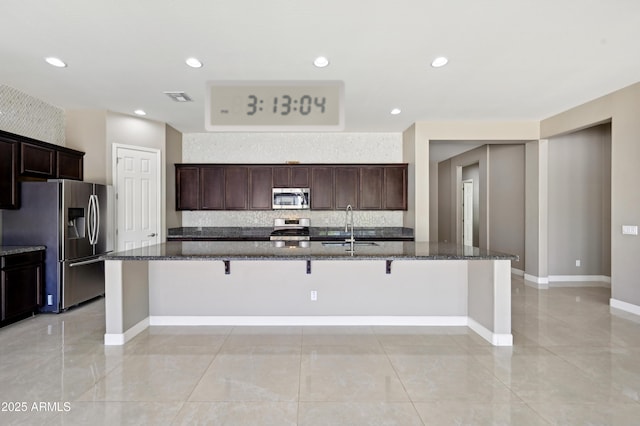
3:13:04
